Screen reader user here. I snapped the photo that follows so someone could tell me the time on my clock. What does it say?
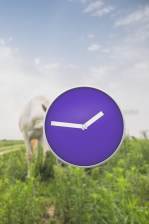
1:46
